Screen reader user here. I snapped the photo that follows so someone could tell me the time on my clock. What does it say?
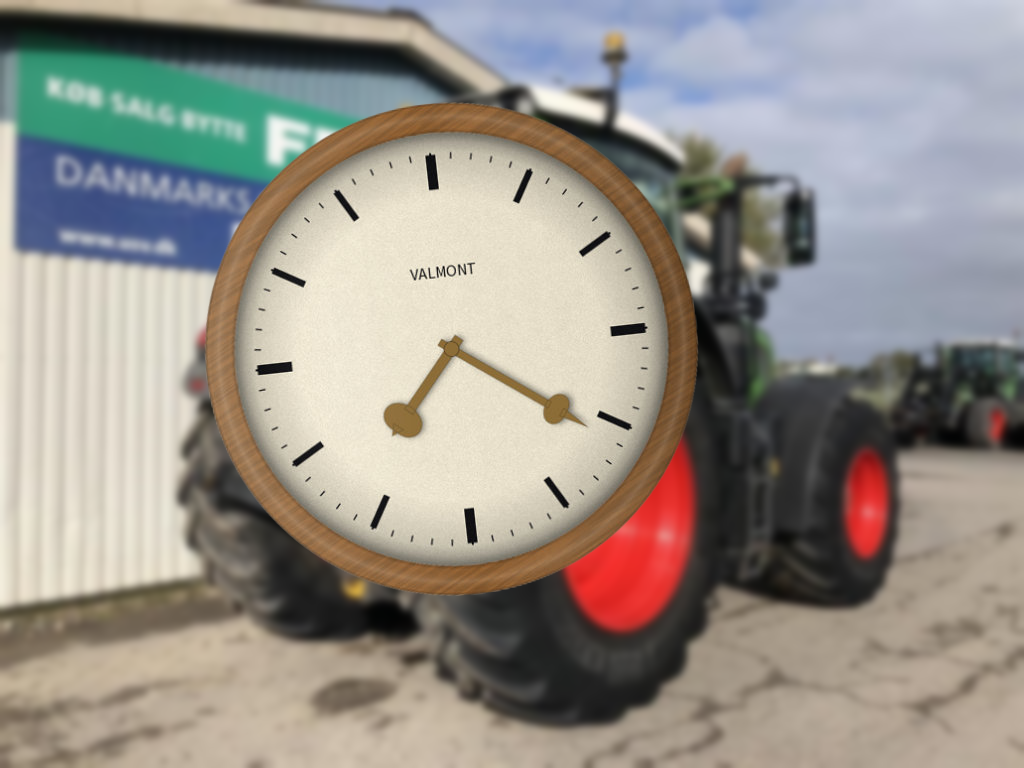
7:21
